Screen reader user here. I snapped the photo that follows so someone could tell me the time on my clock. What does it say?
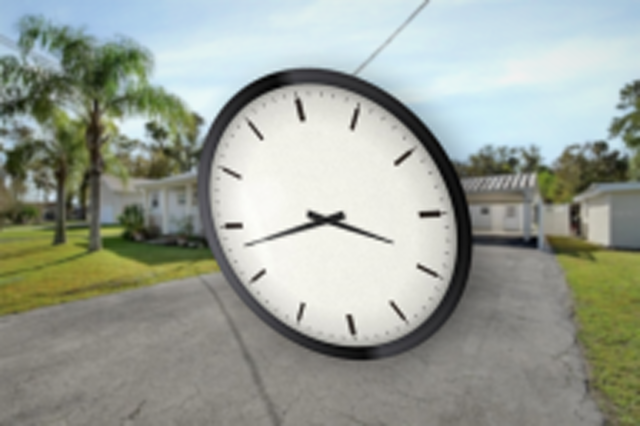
3:43
